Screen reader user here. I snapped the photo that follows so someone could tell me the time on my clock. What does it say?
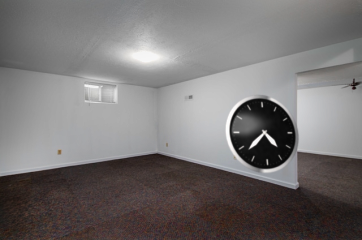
4:38
